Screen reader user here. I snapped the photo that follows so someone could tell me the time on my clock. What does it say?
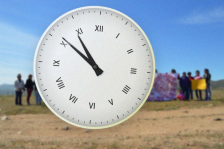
10:51
